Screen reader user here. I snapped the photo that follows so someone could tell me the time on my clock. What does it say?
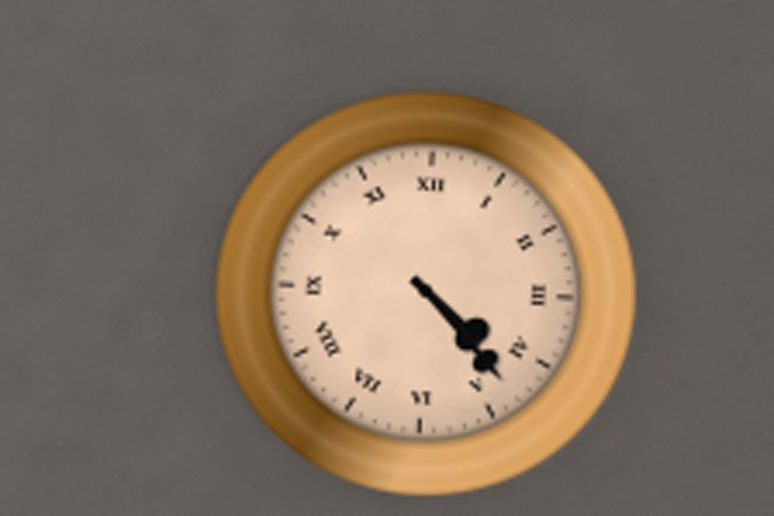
4:23
